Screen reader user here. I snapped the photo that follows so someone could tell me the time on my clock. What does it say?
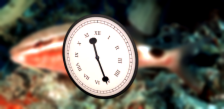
11:26
